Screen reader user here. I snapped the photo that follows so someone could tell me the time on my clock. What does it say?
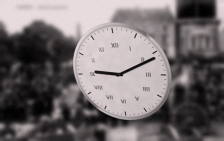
9:11
